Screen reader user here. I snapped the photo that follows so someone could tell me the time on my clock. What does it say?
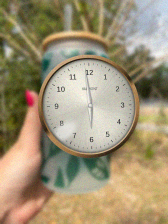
5:59
